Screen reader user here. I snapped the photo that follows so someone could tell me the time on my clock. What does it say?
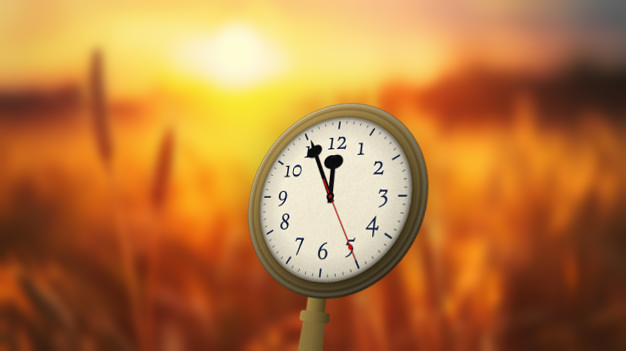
11:55:25
